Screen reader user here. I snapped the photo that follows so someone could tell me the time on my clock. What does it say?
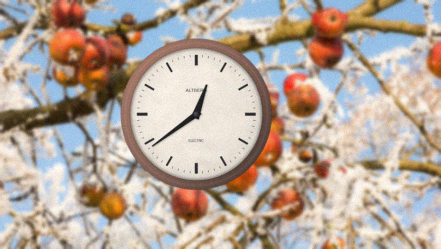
12:39
